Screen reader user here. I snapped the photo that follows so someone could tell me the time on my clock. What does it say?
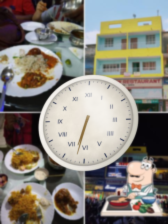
6:32
